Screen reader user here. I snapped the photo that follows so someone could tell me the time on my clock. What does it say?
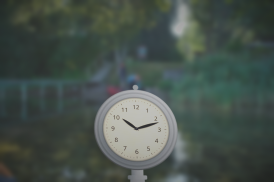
10:12
